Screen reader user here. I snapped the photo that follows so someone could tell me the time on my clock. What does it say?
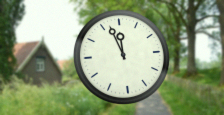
11:57
